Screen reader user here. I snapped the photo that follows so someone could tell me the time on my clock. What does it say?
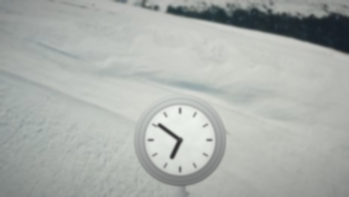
6:51
